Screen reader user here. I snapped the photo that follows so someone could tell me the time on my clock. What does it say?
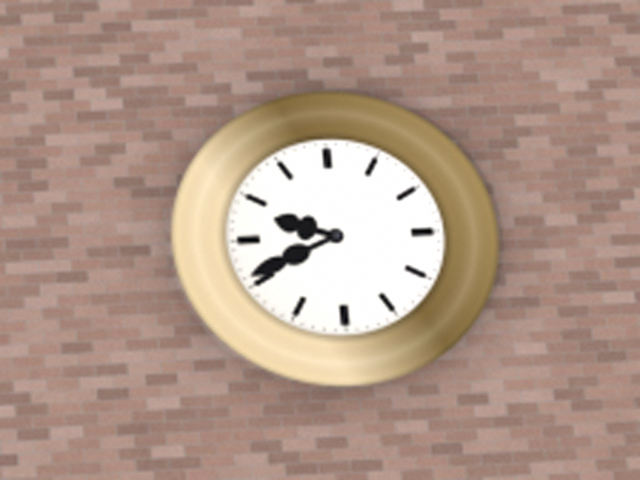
9:41
